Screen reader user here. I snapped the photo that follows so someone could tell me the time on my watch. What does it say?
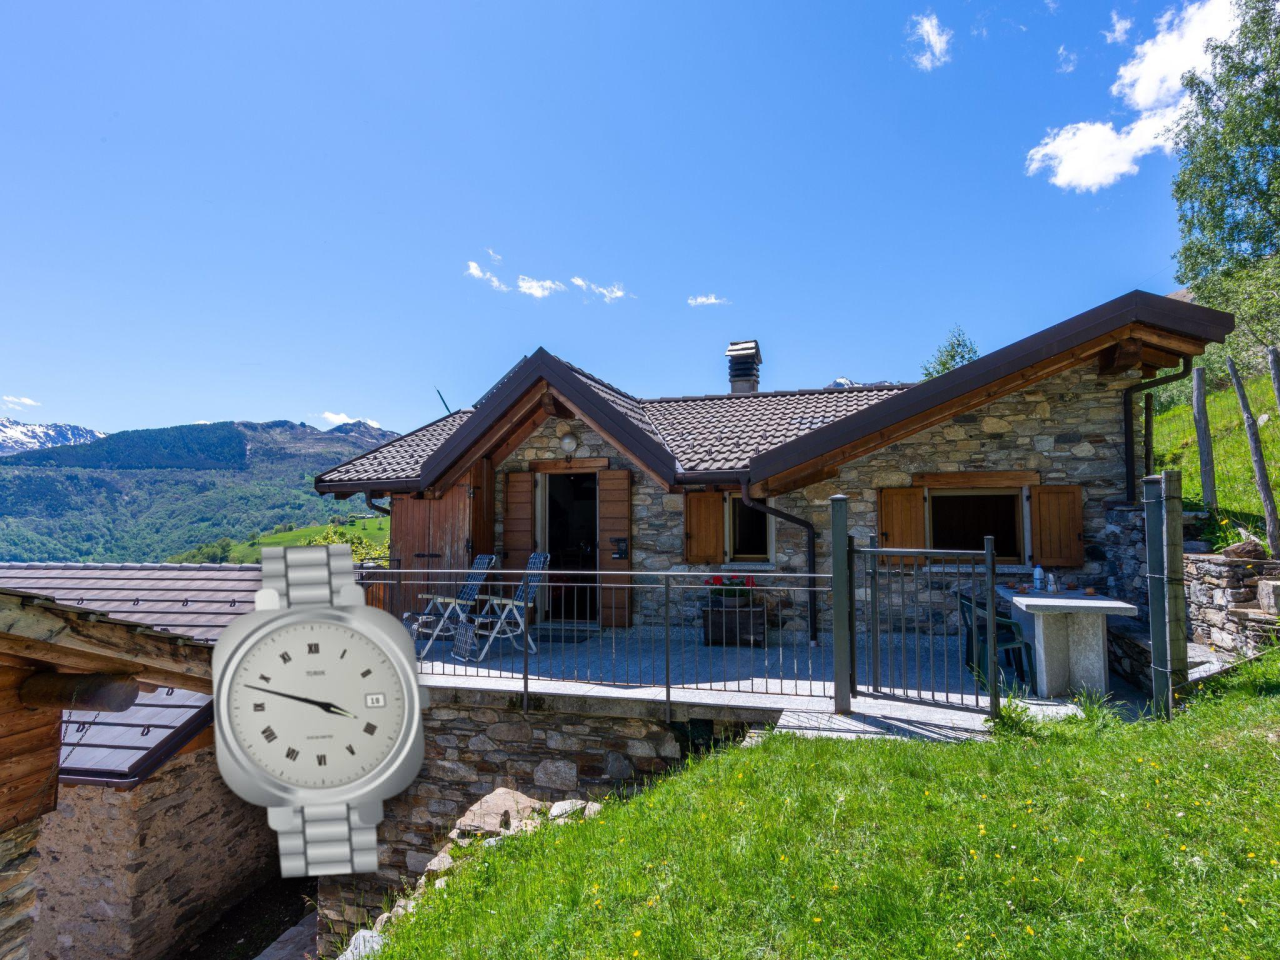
3:48
